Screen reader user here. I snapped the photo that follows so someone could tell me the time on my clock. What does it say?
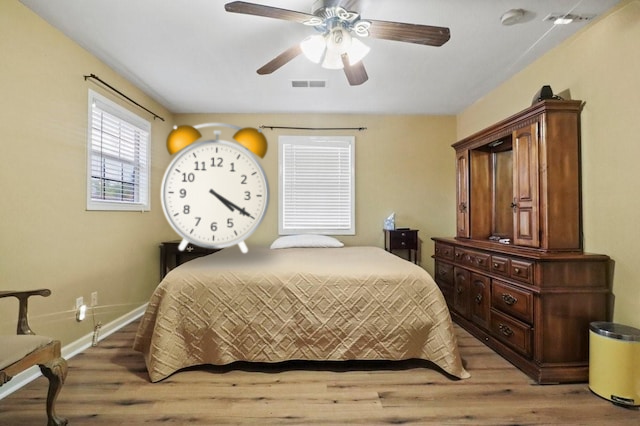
4:20
